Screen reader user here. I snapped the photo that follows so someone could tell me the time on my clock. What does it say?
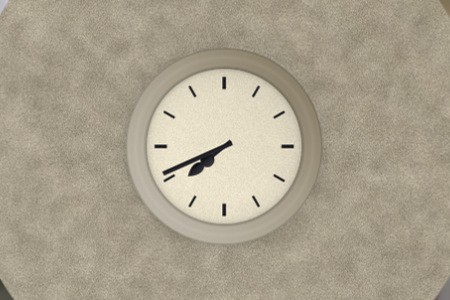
7:41
